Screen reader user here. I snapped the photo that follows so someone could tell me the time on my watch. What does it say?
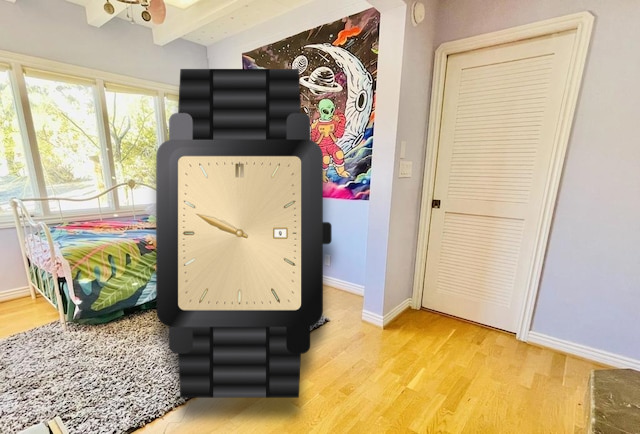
9:49
